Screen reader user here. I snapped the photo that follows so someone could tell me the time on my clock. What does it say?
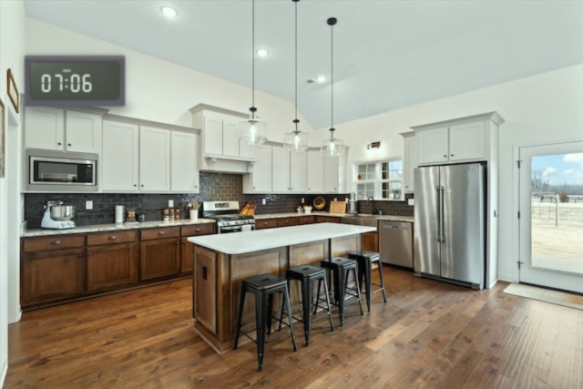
7:06
